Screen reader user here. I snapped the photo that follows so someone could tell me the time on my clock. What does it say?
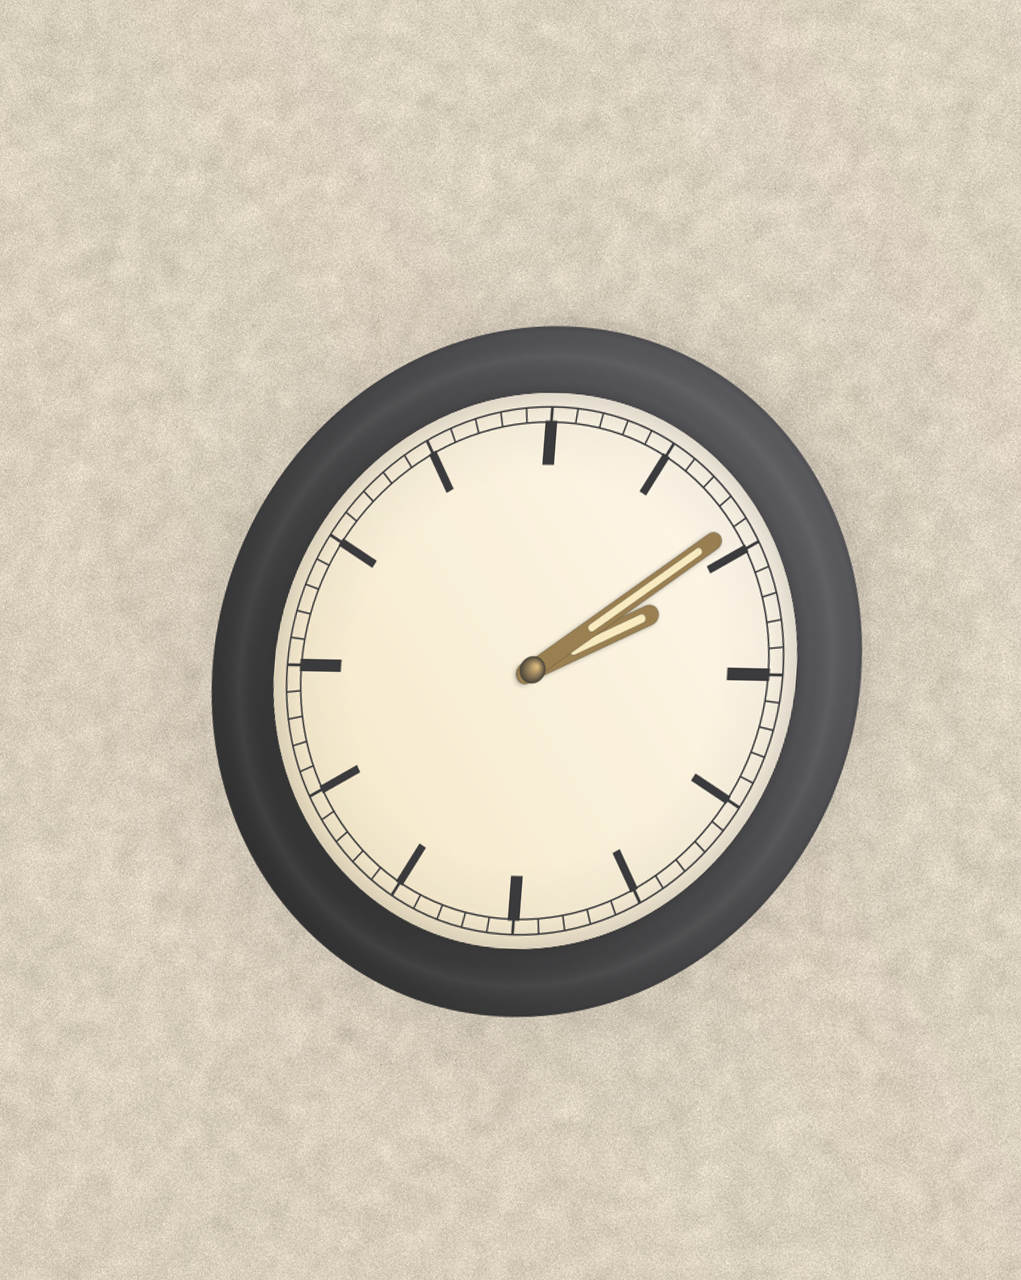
2:09
